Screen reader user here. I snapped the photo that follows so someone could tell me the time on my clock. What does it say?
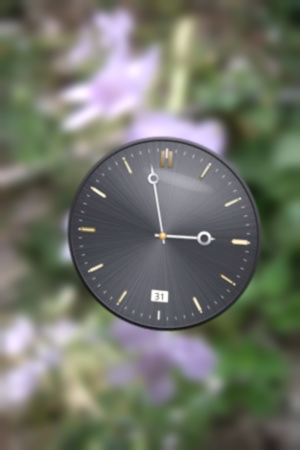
2:58
